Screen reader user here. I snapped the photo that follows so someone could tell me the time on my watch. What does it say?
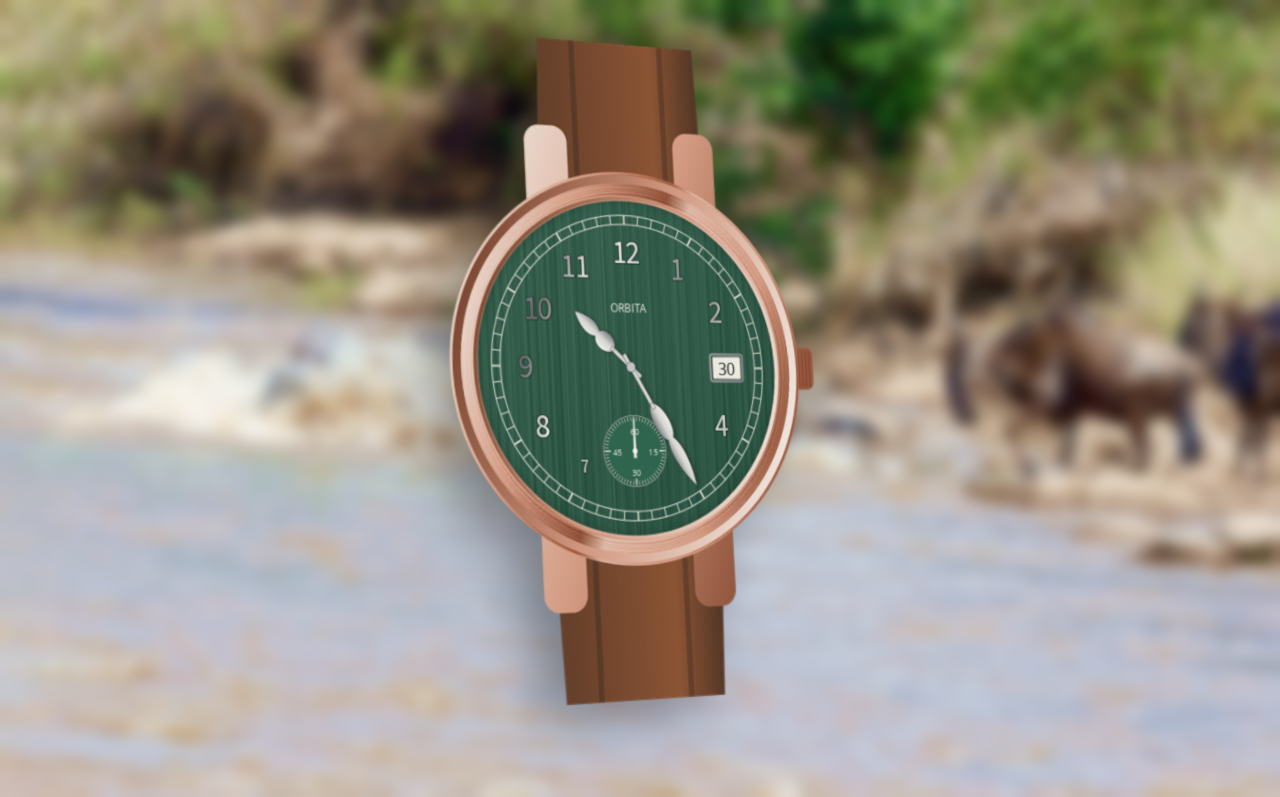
10:25:00
